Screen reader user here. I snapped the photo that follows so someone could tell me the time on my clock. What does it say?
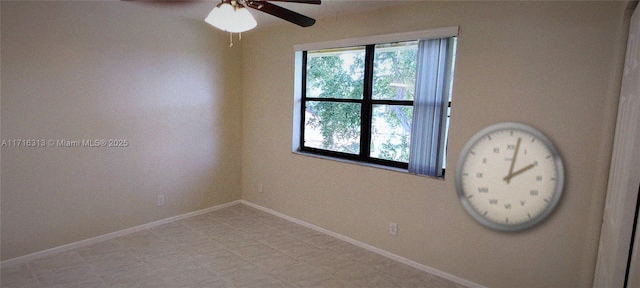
2:02
